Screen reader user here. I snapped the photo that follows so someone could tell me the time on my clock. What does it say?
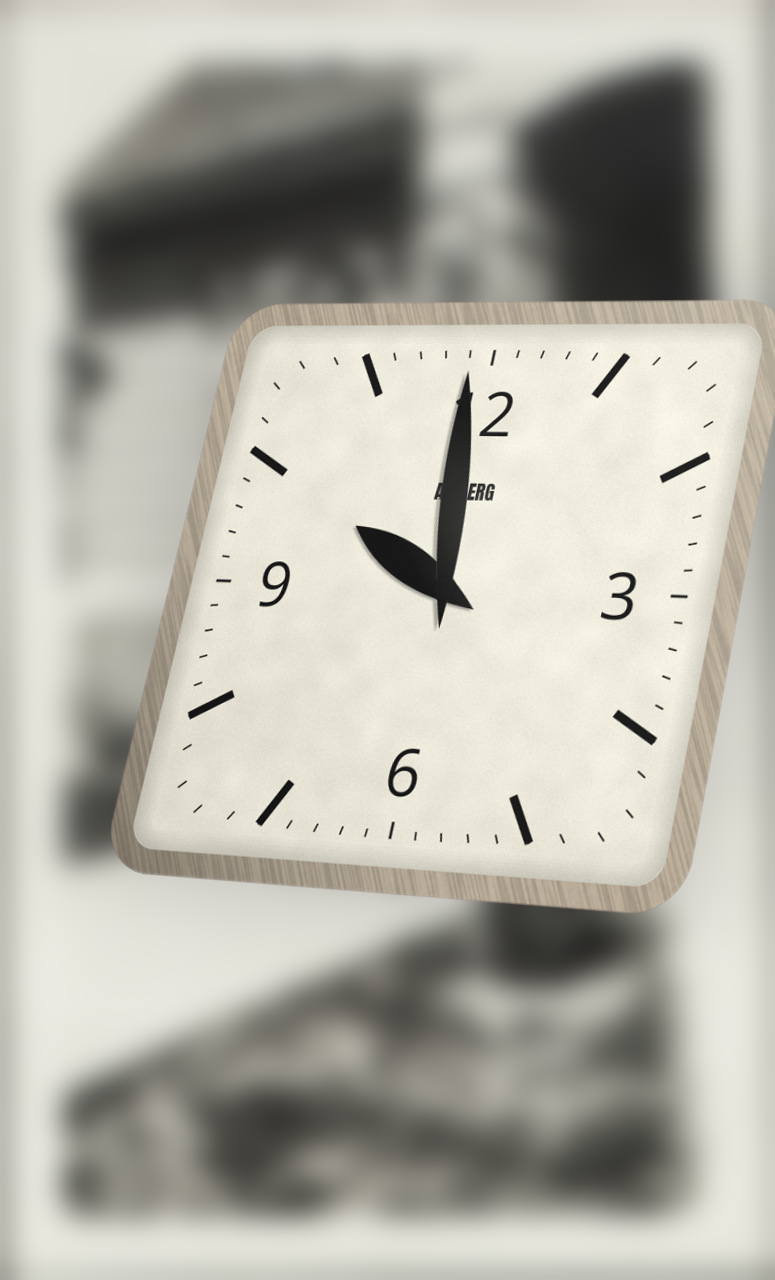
9:59
